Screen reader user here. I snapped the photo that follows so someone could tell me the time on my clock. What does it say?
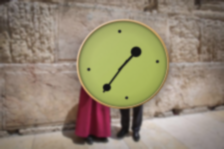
1:37
